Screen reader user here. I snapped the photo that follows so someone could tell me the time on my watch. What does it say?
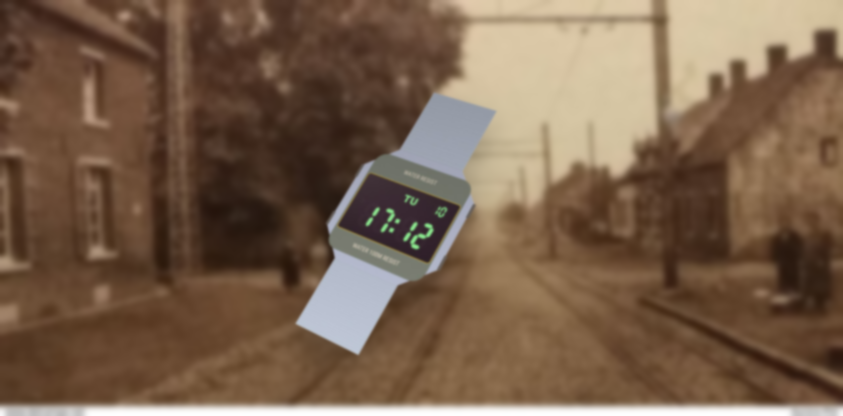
17:12
